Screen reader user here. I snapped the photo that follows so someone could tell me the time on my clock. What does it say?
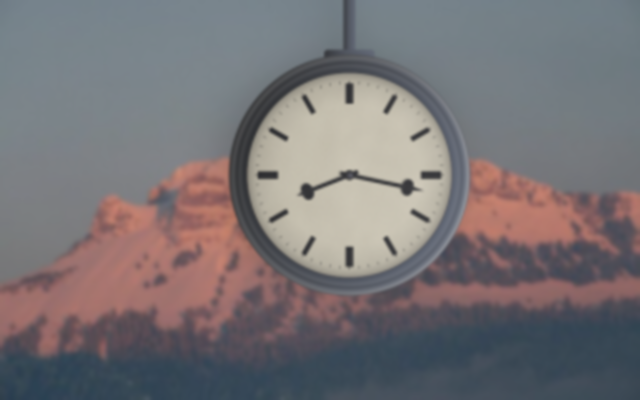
8:17
